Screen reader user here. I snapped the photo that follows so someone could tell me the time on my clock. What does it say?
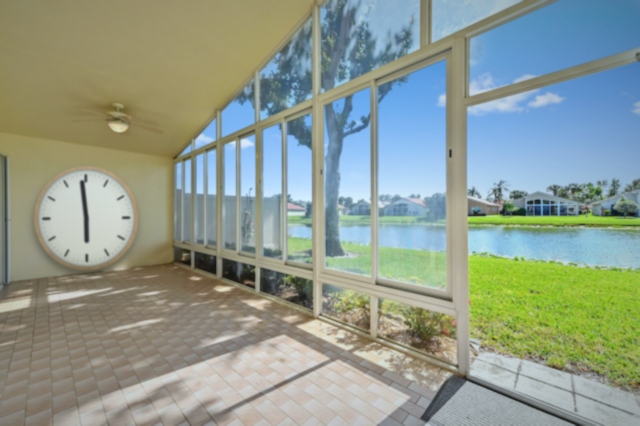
5:59
